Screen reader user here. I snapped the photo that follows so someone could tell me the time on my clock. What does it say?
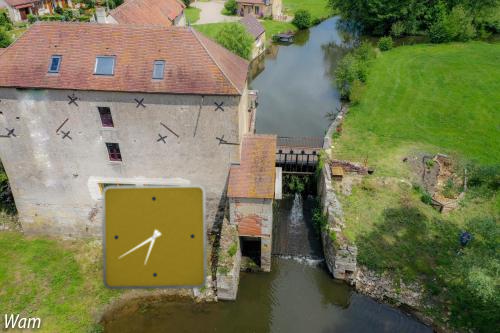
6:40
